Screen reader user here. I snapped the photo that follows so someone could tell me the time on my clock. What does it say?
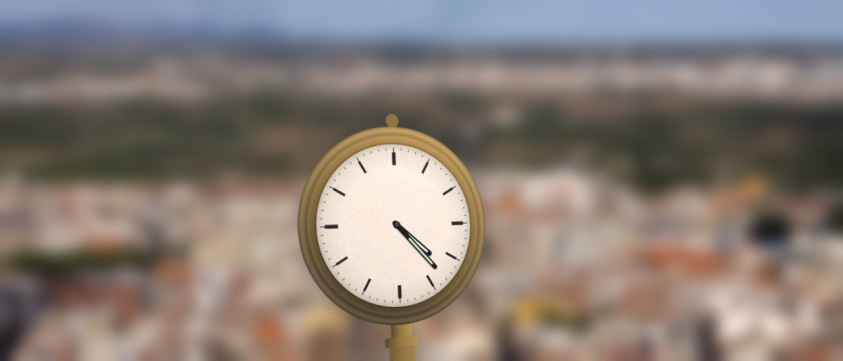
4:23
